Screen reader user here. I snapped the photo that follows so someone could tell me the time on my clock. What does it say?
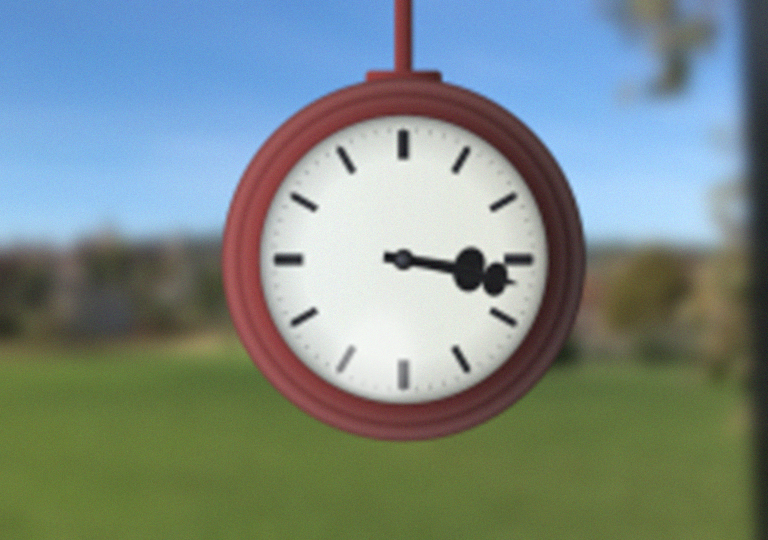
3:17
